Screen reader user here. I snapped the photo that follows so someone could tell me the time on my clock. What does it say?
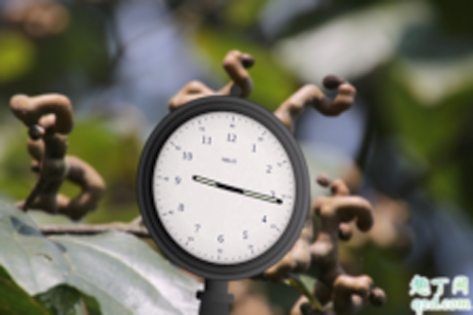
9:16
